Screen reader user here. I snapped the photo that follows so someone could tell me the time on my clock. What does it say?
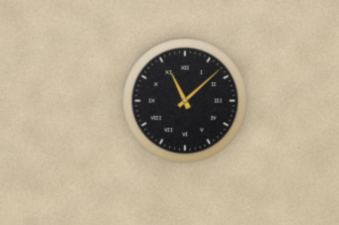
11:08
